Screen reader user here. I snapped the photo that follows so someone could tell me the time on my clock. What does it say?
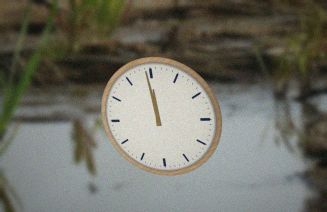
11:59
